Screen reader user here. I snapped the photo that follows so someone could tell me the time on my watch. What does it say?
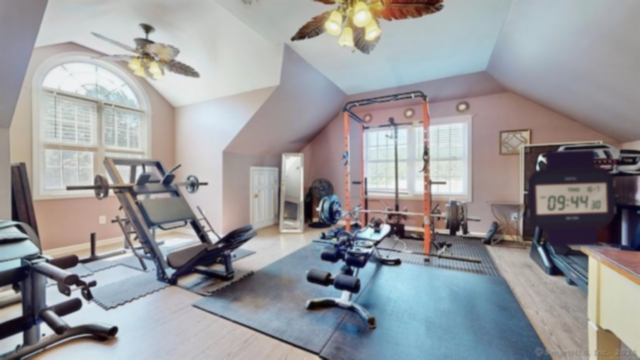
9:44
